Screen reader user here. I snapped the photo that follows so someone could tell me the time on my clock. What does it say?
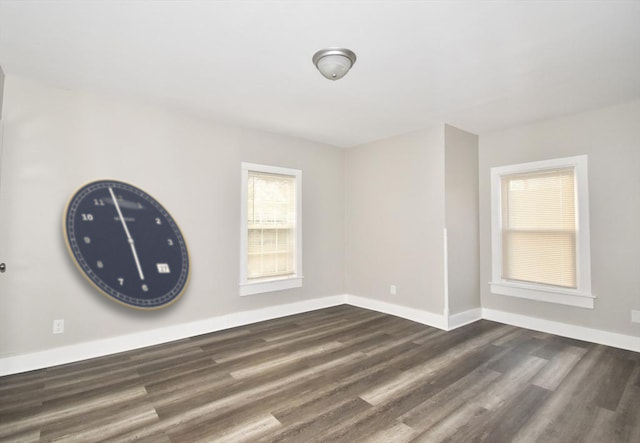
5:59
